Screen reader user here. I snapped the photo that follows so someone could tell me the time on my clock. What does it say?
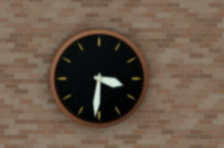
3:31
